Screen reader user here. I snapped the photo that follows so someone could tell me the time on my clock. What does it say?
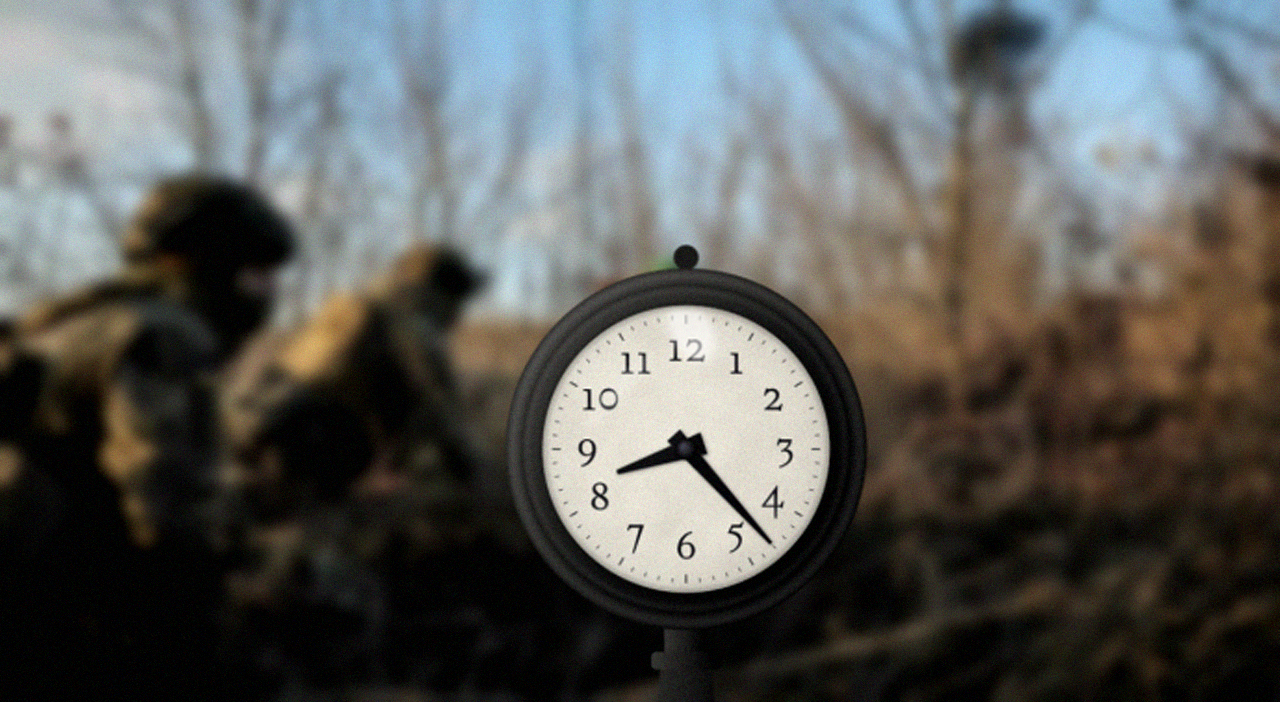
8:23
